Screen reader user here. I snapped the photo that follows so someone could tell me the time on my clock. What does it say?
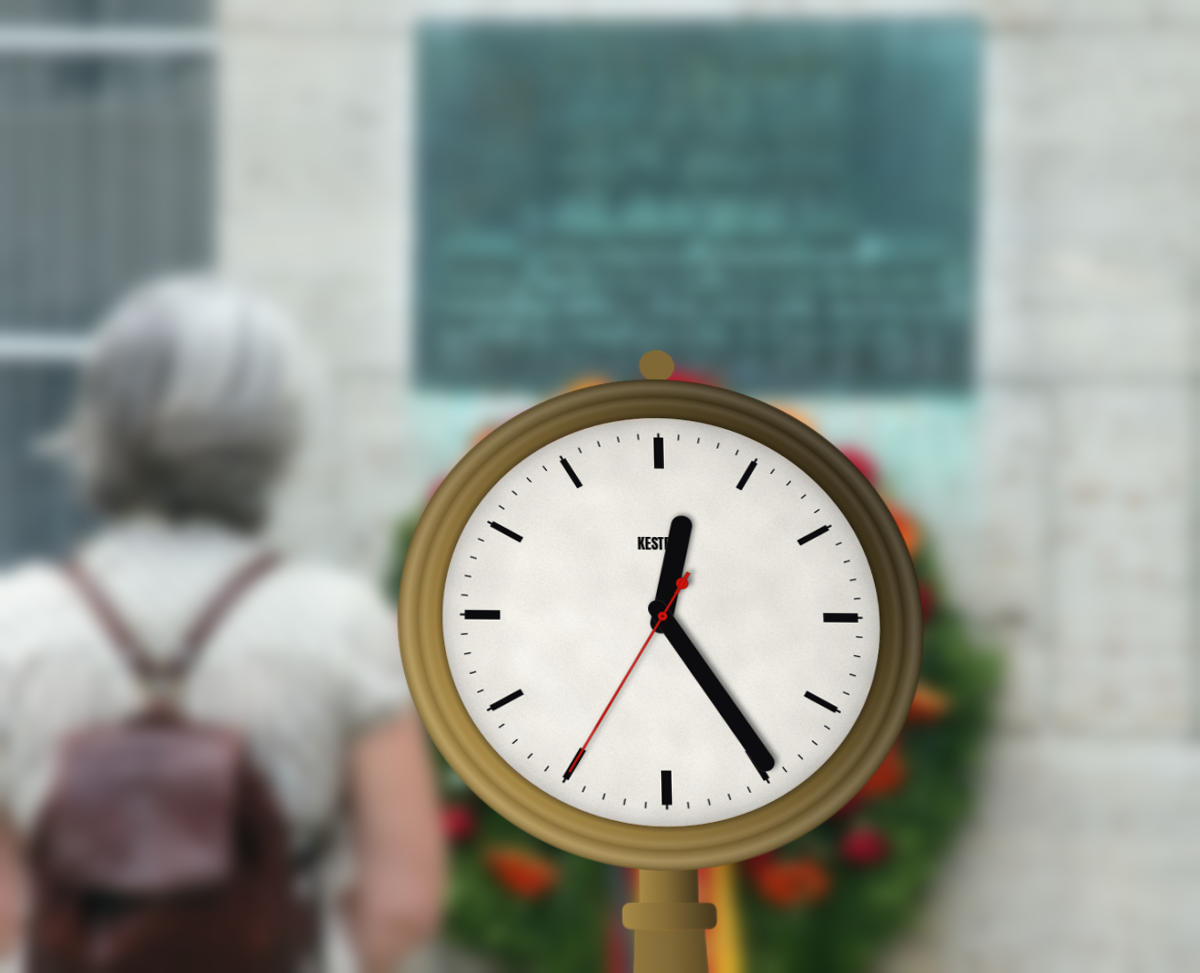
12:24:35
